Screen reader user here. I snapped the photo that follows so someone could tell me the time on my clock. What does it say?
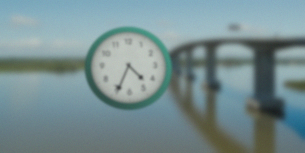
4:34
